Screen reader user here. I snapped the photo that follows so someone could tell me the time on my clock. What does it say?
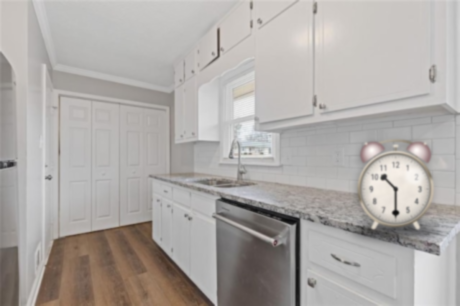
10:30
